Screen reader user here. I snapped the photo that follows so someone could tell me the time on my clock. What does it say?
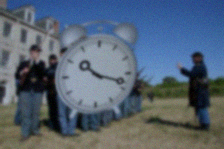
10:18
